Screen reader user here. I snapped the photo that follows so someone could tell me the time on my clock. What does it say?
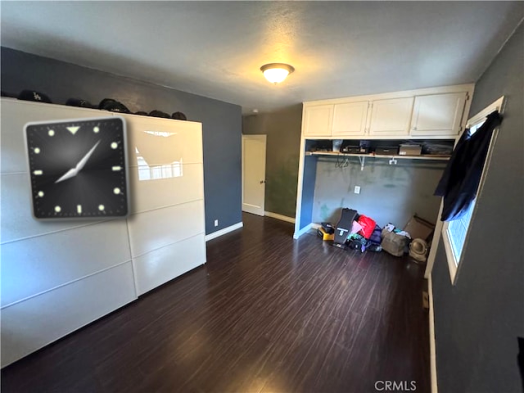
8:07
